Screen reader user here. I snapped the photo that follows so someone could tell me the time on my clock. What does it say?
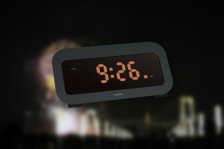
9:26
